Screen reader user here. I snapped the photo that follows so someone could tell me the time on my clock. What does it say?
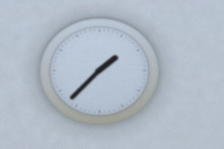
1:37
